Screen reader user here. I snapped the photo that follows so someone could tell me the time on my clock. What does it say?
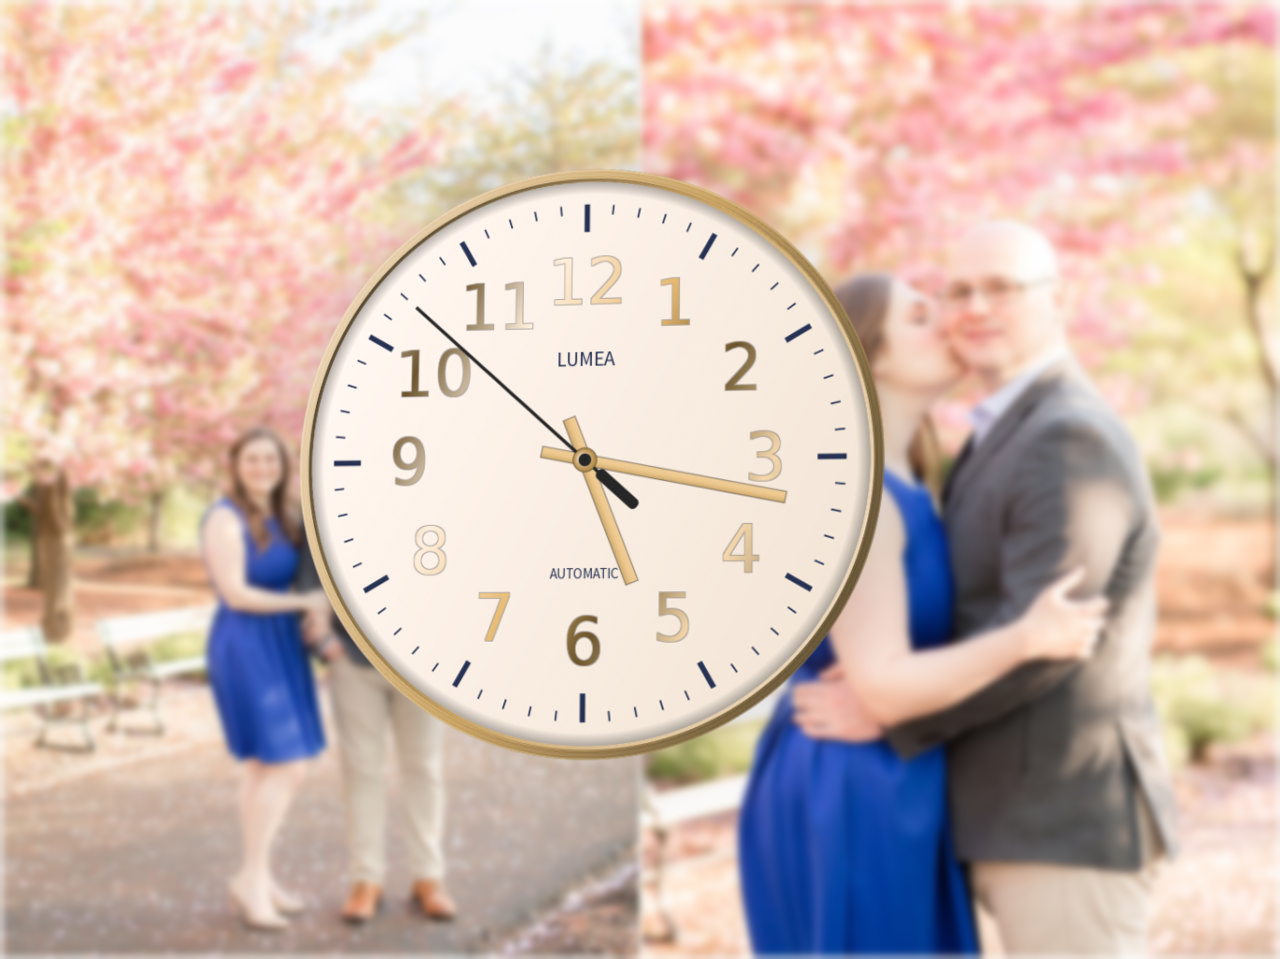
5:16:52
